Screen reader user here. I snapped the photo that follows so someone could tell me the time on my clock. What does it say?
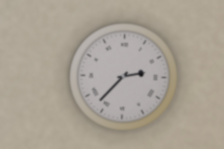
2:37
